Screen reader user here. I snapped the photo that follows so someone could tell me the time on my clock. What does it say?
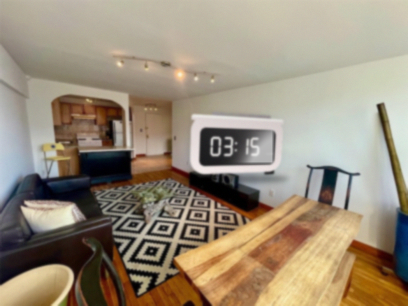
3:15
